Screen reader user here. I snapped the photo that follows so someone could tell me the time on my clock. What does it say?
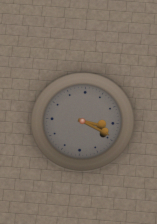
3:19
